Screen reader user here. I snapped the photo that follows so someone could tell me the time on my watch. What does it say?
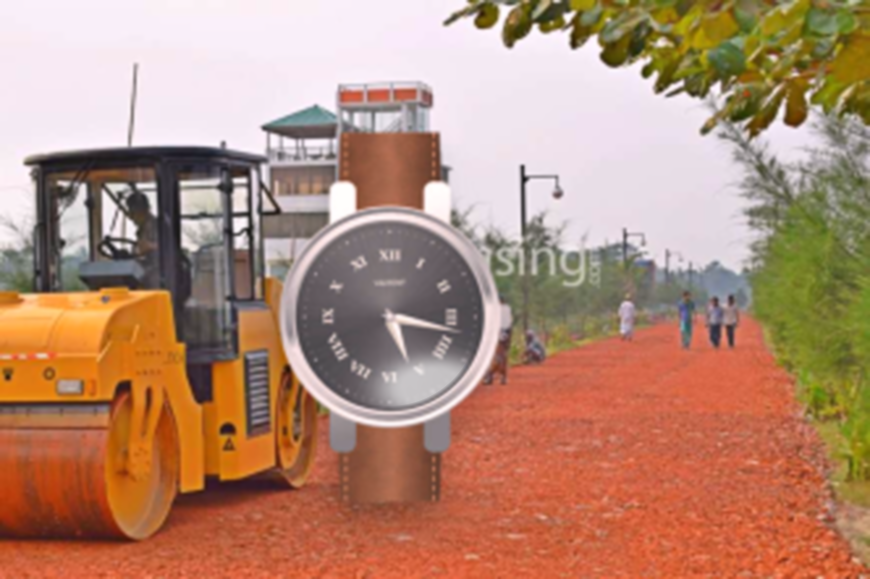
5:17
